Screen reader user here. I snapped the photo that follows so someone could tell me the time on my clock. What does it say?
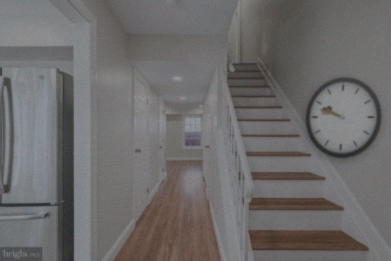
9:48
